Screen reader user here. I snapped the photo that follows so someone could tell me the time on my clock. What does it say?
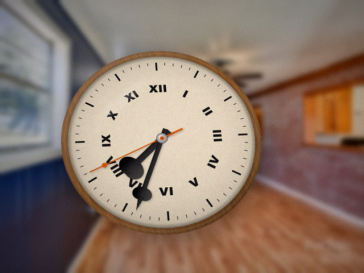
7:33:41
